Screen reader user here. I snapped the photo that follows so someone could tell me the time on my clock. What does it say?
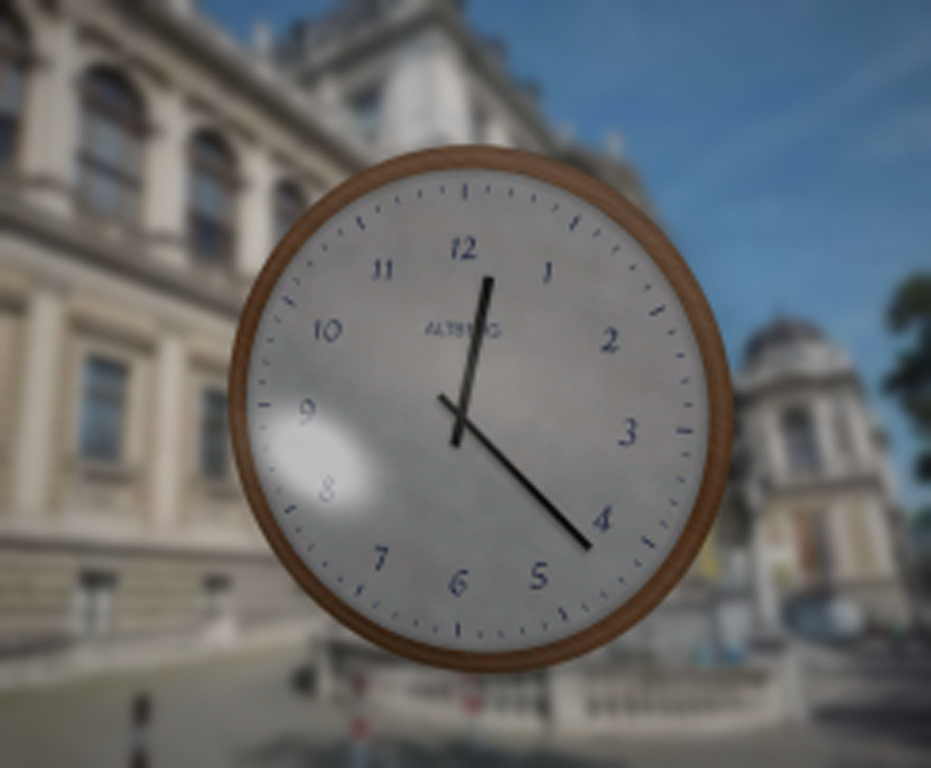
12:22
